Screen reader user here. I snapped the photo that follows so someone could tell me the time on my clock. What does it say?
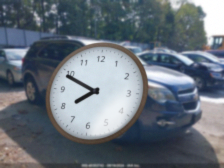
7:49
